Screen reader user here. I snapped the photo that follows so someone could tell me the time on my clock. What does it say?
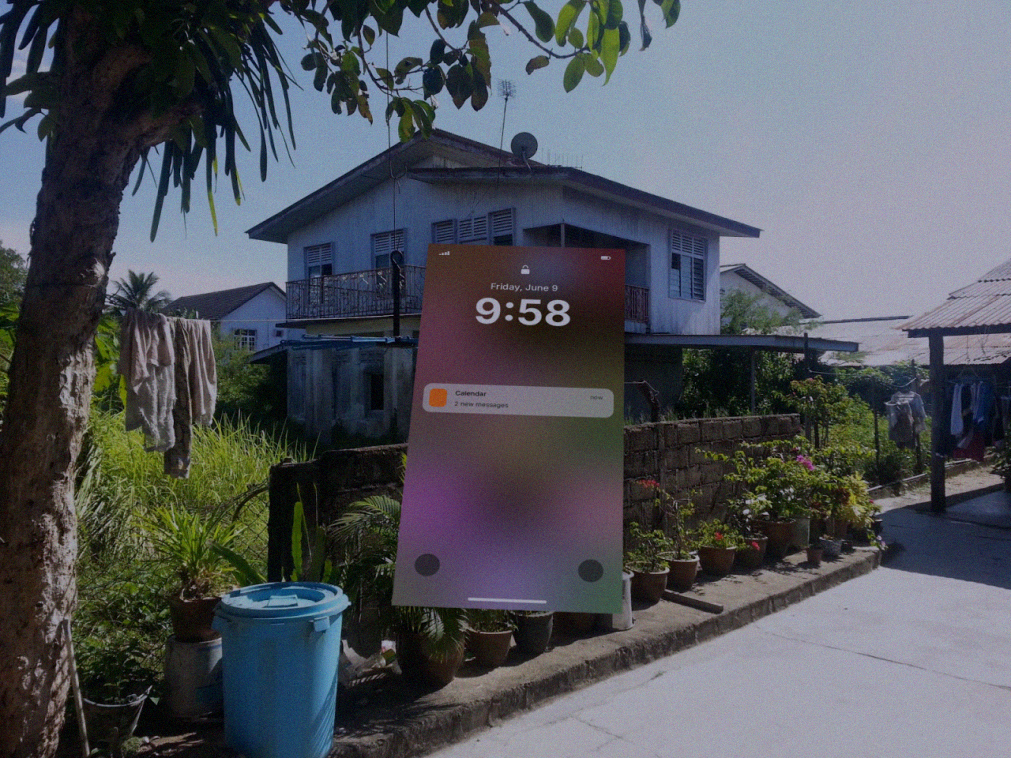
9:58
